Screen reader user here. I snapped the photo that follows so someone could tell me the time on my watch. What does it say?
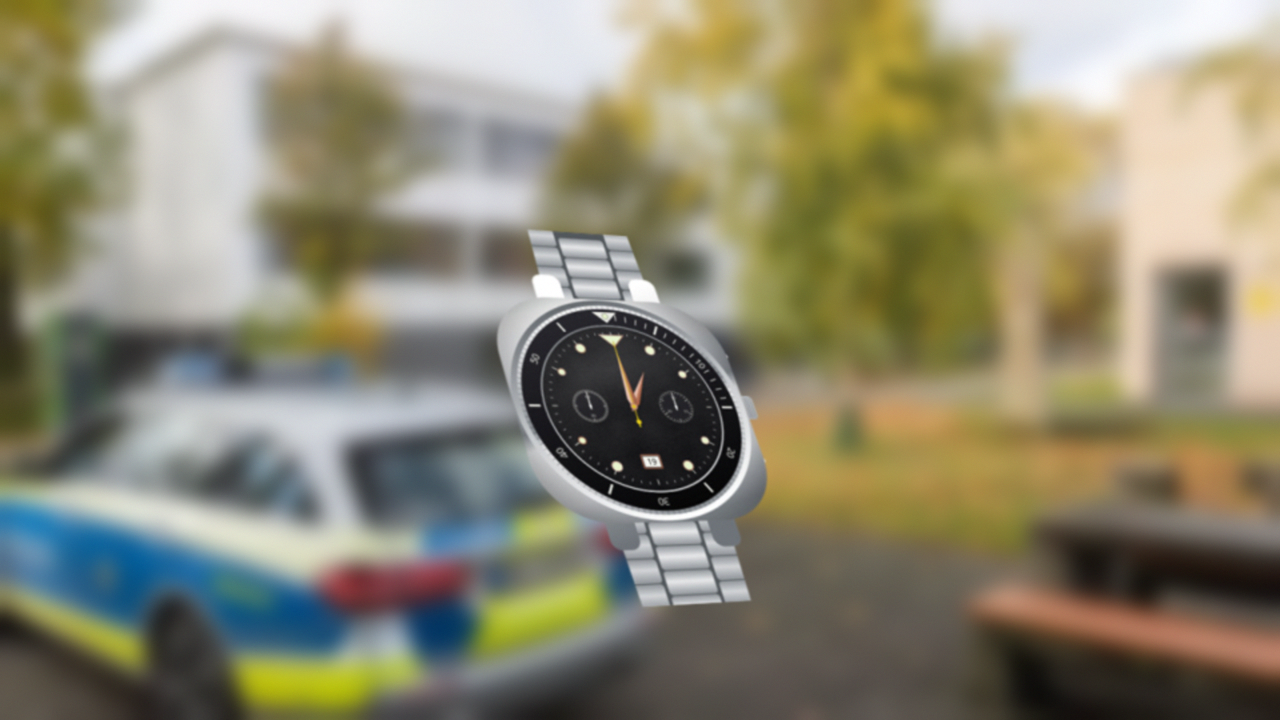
1:00
